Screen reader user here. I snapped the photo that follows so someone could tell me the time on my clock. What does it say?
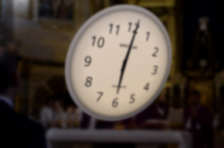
6:01
